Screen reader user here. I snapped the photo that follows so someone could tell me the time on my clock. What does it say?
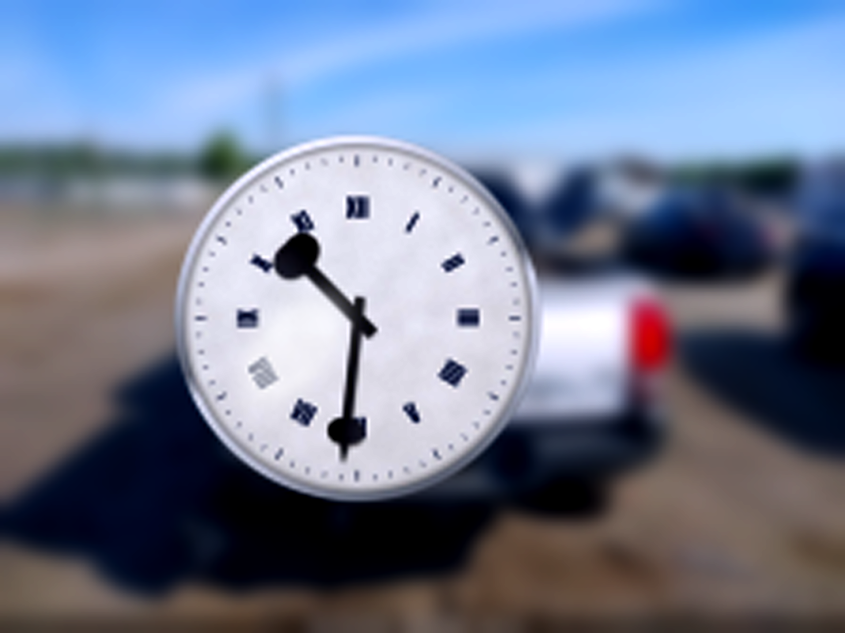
10:31
